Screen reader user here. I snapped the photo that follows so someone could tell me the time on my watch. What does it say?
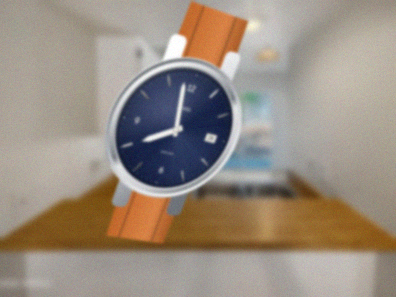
7:58
